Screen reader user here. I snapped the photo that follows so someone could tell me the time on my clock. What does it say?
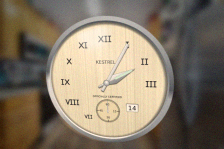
2:05
